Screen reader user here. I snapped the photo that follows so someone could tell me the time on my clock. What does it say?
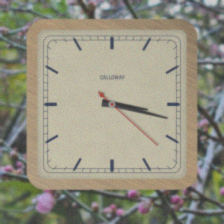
3:17:22
